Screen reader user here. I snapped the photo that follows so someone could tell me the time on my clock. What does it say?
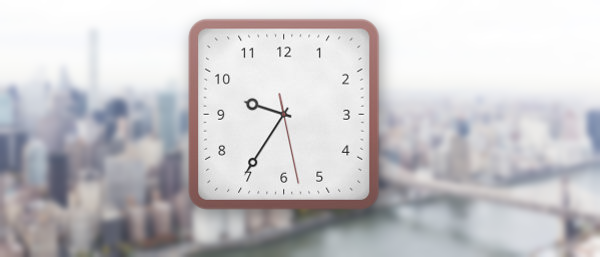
9:35:28
